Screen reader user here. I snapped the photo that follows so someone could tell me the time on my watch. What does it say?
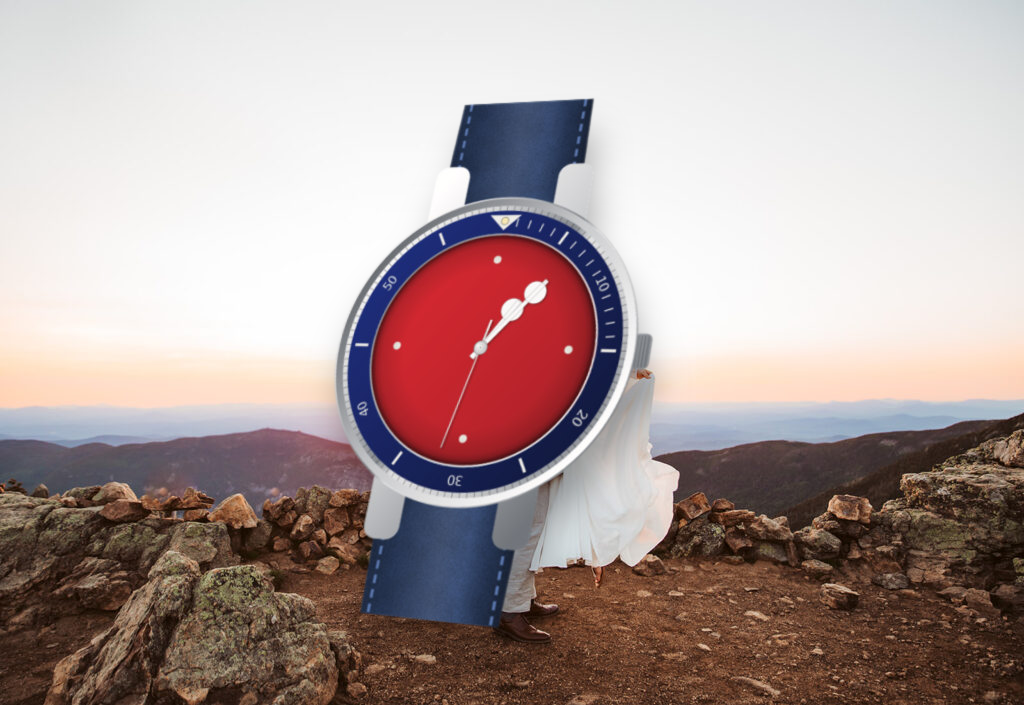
1:06:32
